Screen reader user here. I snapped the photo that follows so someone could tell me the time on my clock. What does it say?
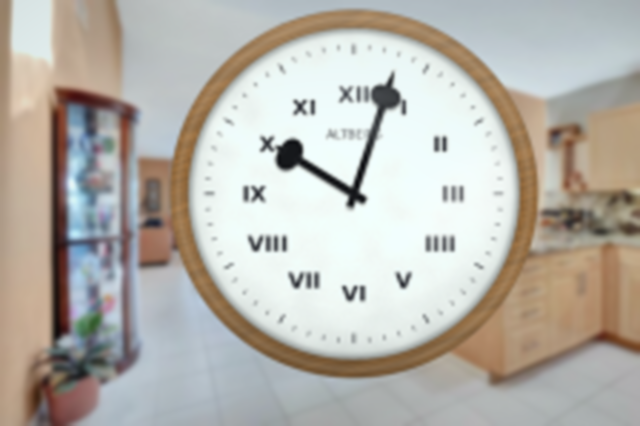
10:03
